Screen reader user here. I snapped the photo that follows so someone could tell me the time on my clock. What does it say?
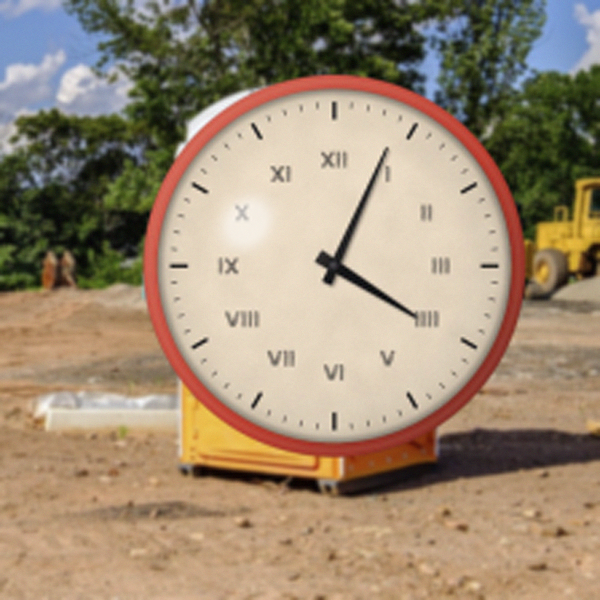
4:04
